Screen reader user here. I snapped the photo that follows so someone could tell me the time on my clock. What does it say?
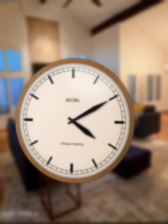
4:10
